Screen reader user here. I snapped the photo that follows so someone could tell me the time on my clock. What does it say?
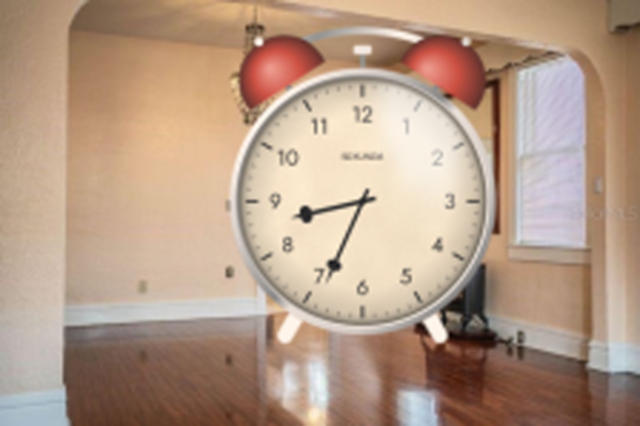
8:34
